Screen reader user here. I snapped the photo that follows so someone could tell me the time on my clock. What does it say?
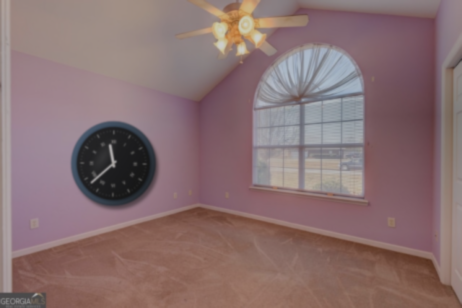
11:38
